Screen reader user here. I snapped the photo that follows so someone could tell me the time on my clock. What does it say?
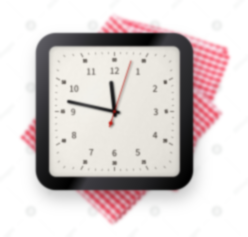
11:47:03
